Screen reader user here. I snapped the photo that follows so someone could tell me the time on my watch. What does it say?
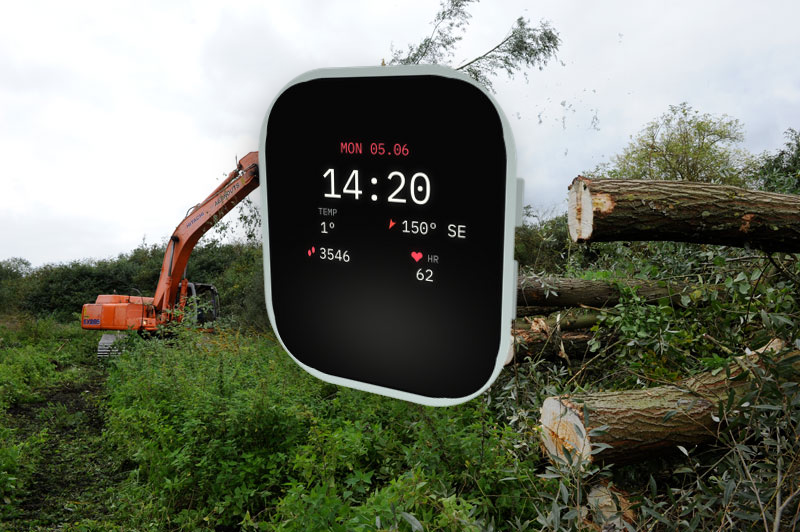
14:20
